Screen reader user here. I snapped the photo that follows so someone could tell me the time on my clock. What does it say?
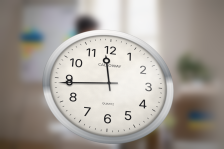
11:44
